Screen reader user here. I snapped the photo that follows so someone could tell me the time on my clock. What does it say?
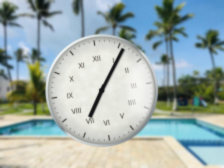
7:06
